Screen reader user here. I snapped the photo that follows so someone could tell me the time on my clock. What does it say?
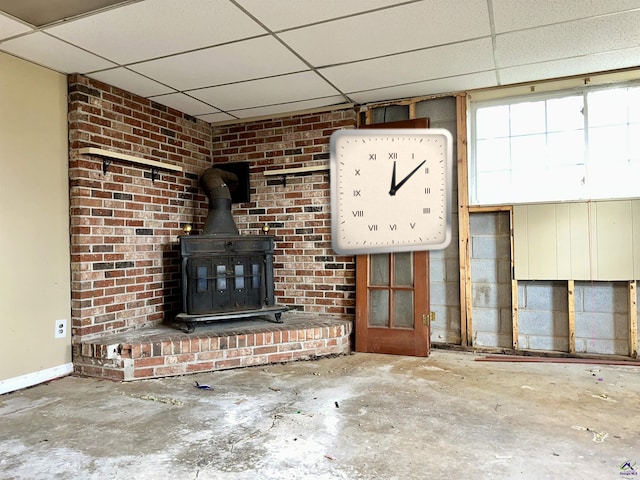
12:08
